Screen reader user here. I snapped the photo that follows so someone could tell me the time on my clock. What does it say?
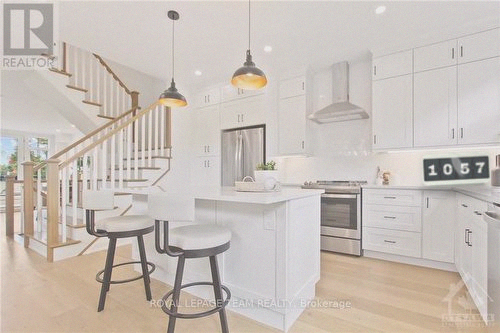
10:57
